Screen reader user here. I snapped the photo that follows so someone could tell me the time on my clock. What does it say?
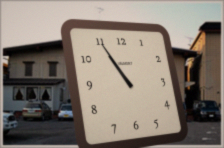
10:55
